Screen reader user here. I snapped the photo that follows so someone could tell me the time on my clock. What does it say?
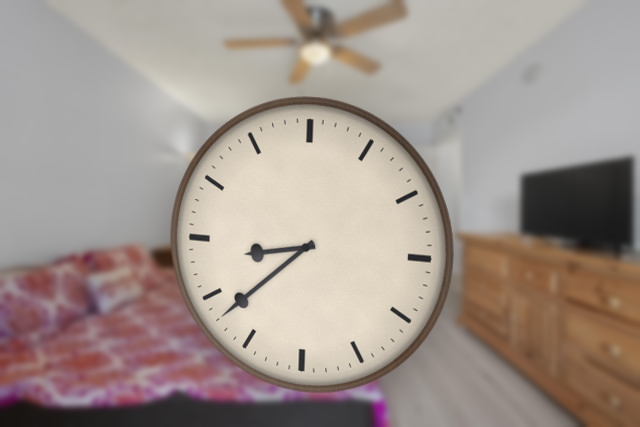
8:38
